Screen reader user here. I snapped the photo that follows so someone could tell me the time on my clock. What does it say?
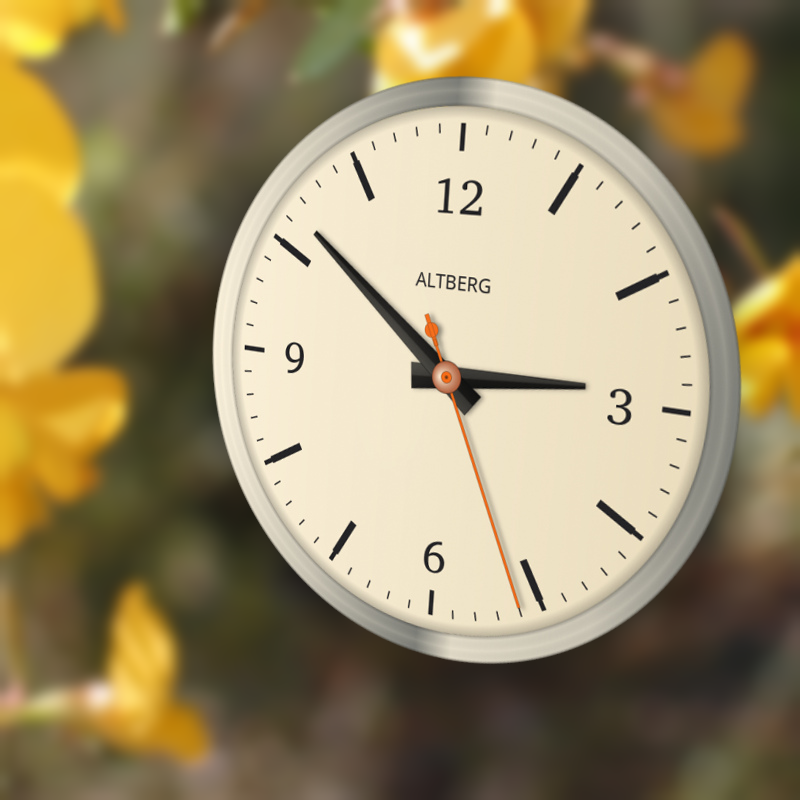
2:51:26
